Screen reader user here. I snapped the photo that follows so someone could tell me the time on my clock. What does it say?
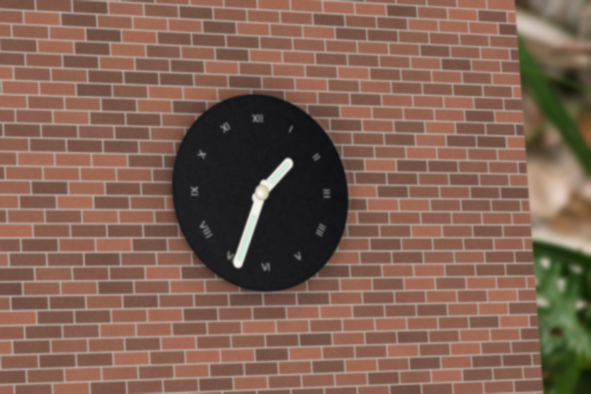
1:34
